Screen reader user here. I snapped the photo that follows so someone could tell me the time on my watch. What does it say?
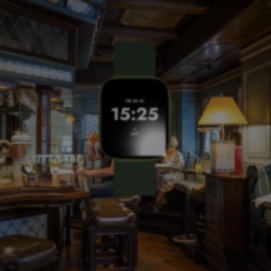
15:25
